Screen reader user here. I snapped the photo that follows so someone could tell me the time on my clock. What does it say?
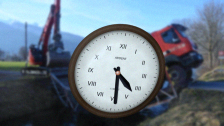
4:29
